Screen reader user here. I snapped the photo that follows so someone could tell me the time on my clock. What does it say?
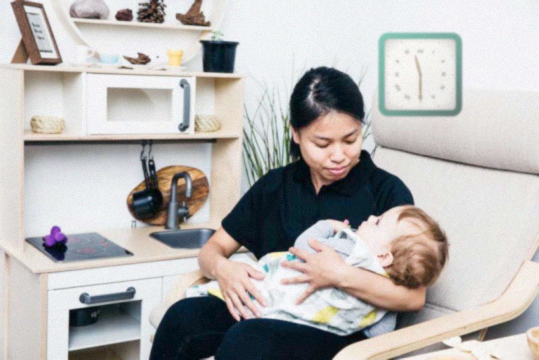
11:30
